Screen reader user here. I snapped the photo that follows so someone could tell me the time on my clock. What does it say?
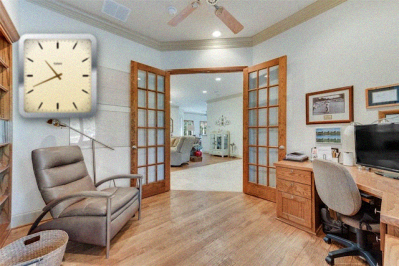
10:41
